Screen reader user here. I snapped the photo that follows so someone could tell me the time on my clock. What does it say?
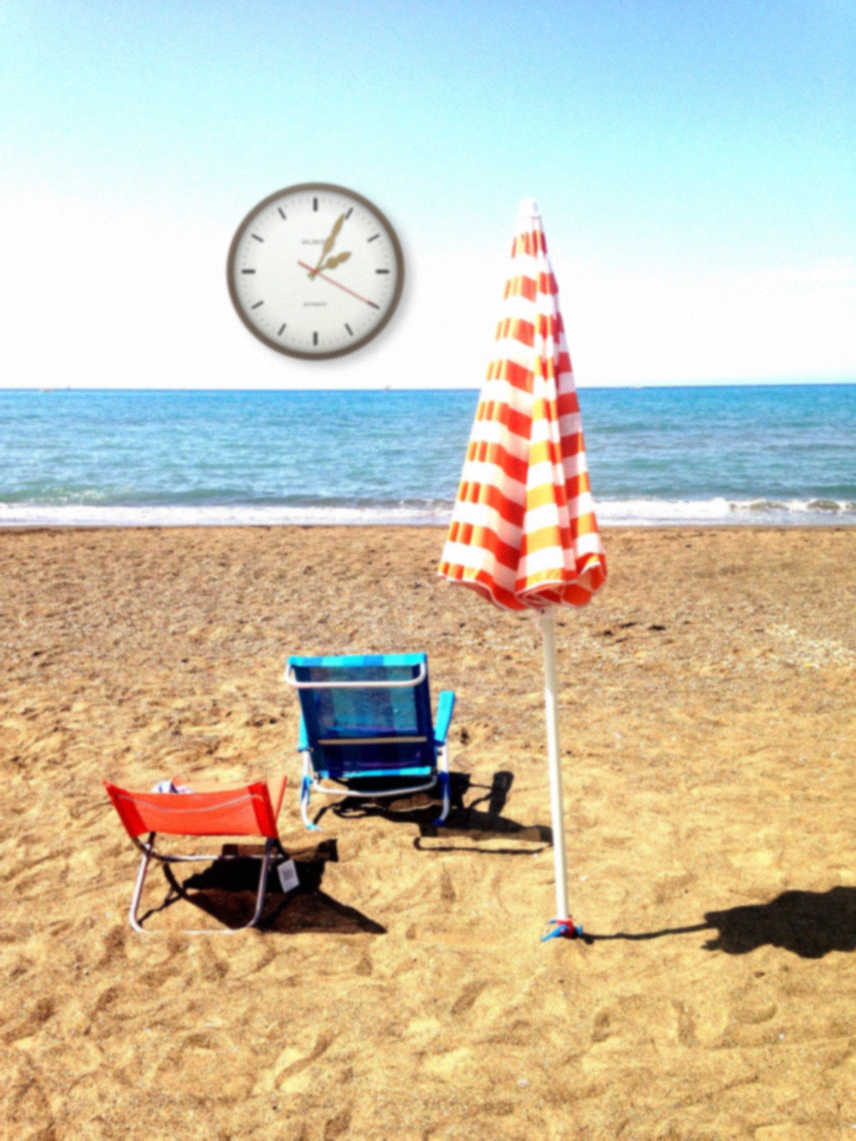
2:04:20
